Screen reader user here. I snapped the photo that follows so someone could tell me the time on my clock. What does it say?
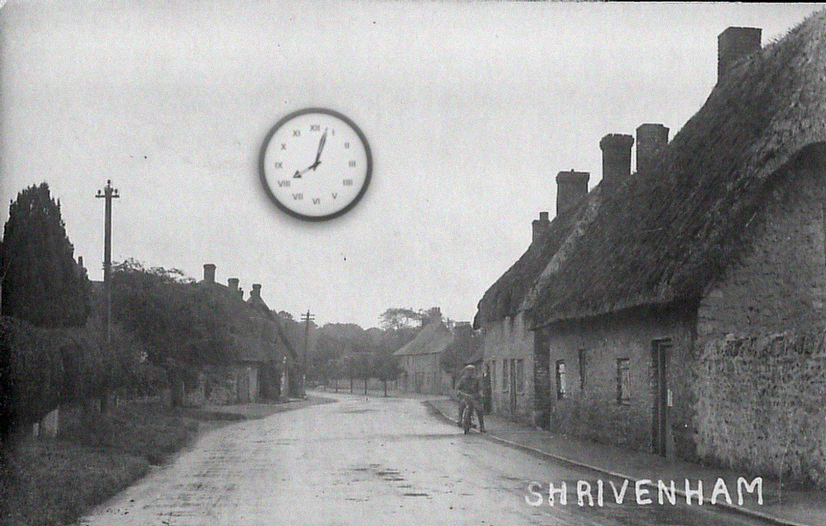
8:03
